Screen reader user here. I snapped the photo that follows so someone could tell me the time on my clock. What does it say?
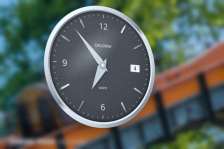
6:53
